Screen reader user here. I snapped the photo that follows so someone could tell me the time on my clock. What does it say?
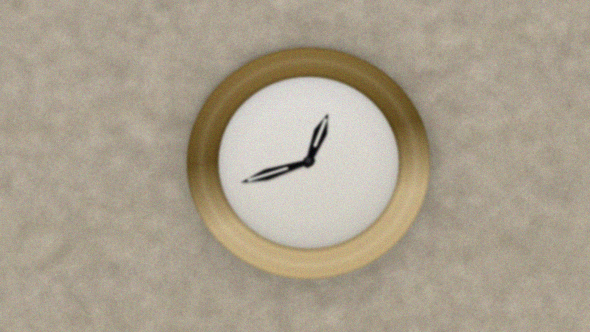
12:42
